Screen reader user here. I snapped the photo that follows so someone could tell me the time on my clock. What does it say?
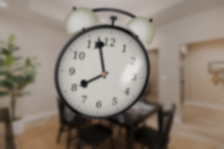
7:57
